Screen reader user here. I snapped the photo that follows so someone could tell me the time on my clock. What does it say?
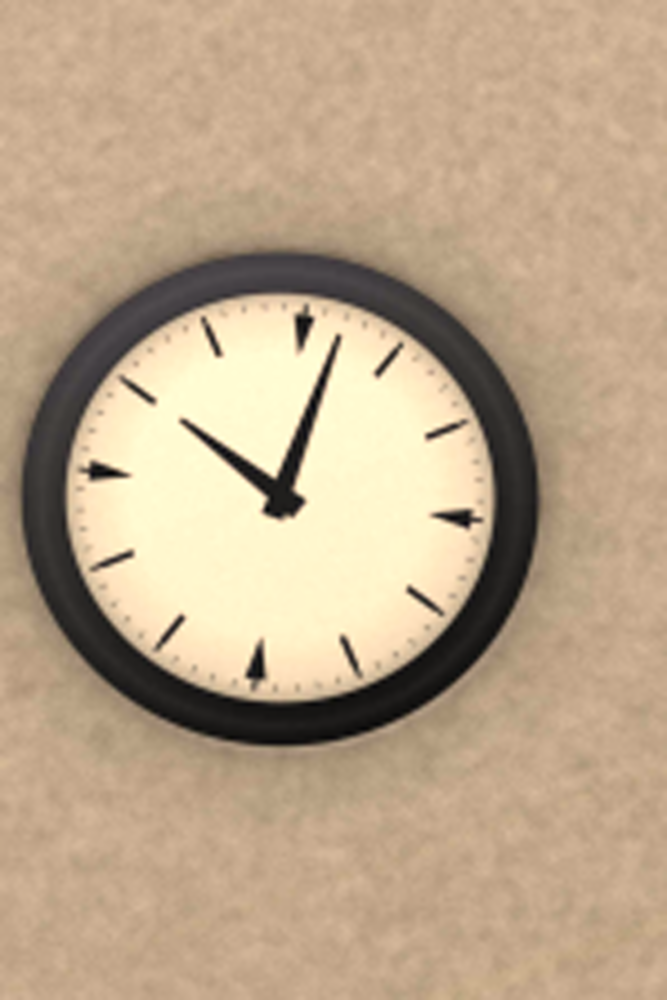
10:02
